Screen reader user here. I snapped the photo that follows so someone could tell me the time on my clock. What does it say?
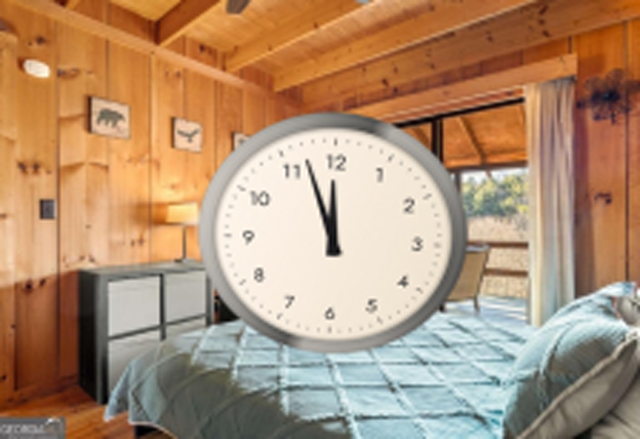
11:57
